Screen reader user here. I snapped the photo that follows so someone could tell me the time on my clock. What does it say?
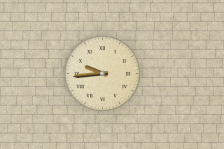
9:44
